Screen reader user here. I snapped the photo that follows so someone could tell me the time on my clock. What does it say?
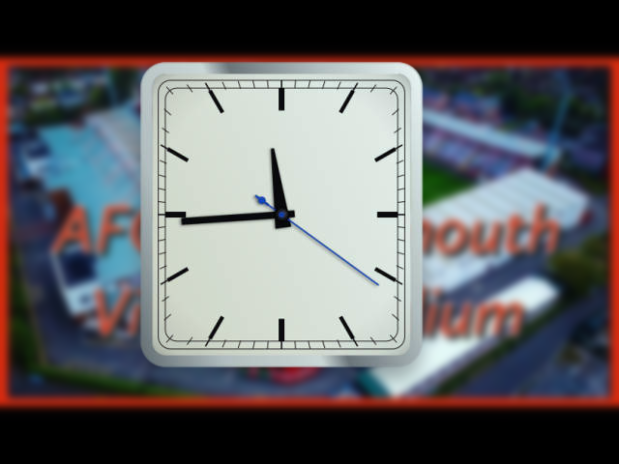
11:44:21
